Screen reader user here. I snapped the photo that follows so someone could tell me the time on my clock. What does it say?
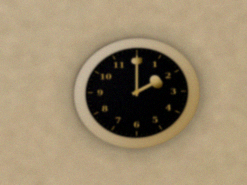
2:00
